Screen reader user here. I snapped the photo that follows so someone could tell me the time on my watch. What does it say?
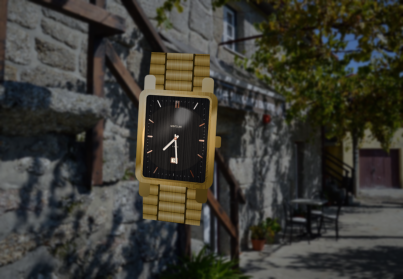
7:29
